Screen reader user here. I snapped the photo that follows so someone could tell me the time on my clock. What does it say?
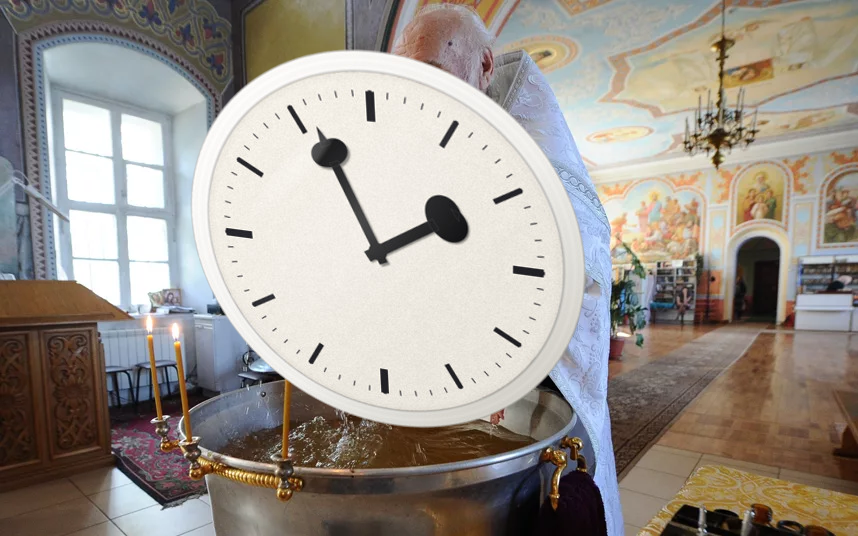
1:56
